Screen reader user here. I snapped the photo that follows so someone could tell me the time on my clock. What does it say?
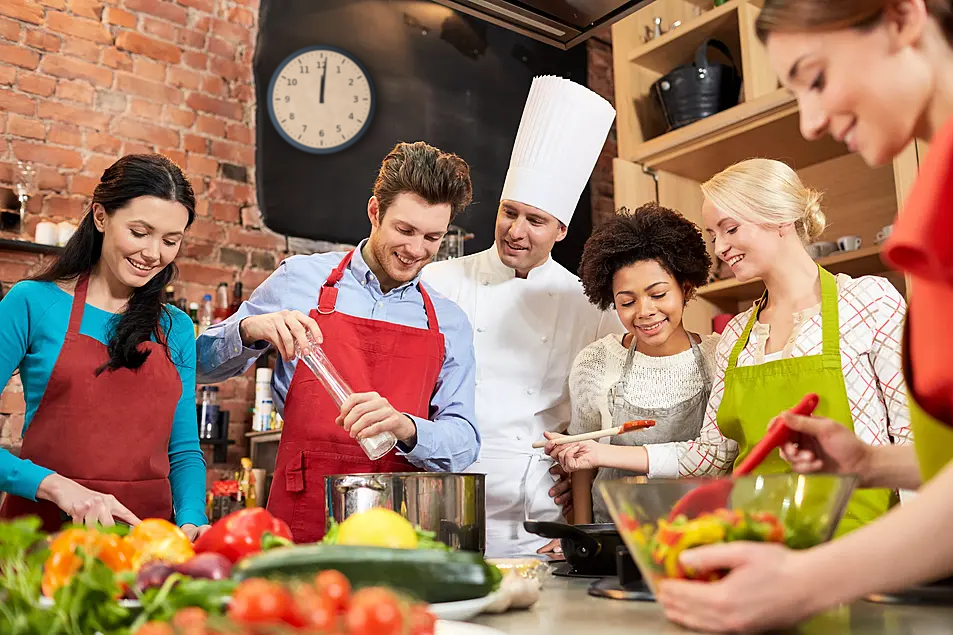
12:01
